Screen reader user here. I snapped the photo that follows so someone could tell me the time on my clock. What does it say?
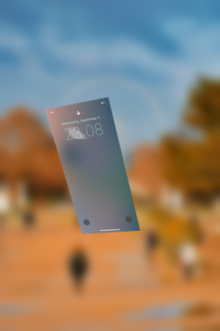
23:08
